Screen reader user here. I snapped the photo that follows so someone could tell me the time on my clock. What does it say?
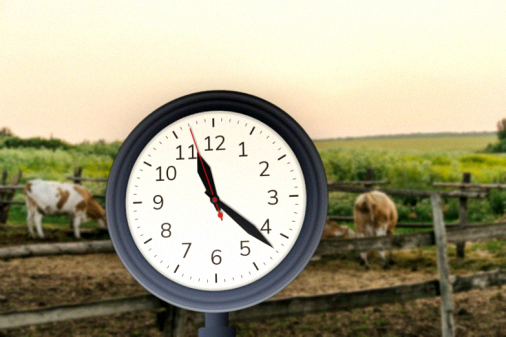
11:21:57
